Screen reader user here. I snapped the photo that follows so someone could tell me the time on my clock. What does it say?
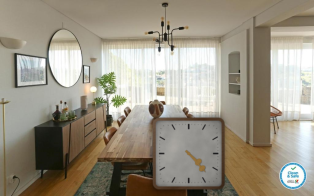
4:23
